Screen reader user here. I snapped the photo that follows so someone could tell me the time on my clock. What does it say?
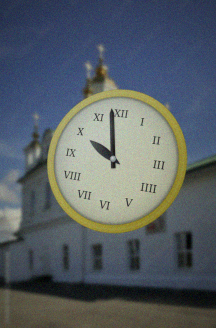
9:58
